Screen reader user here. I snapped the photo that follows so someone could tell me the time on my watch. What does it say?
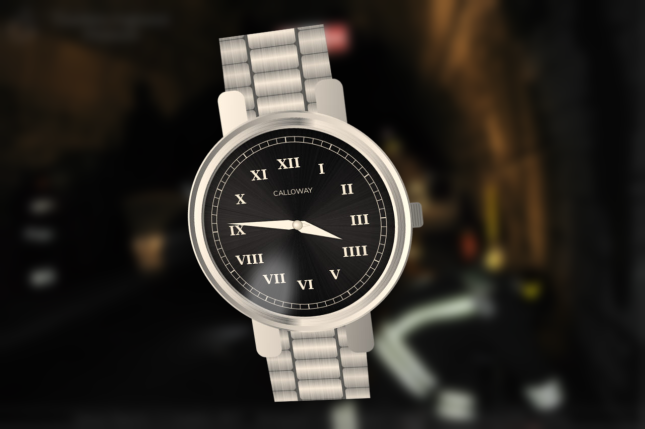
3:46
